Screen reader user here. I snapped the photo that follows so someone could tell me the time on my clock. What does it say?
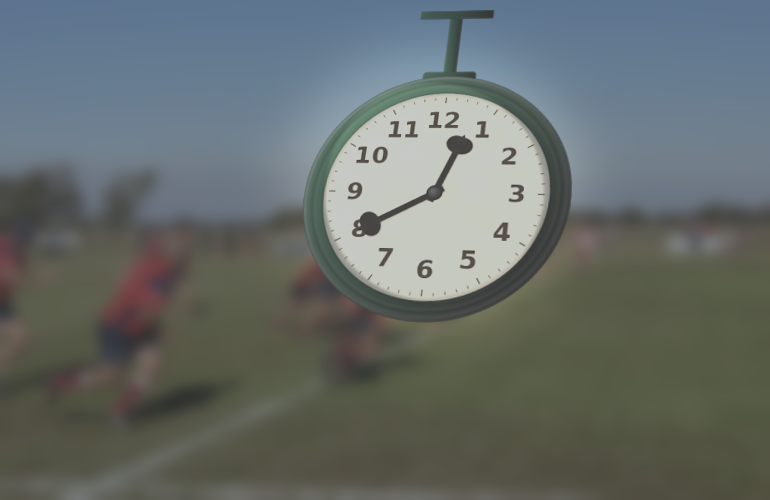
12:40
